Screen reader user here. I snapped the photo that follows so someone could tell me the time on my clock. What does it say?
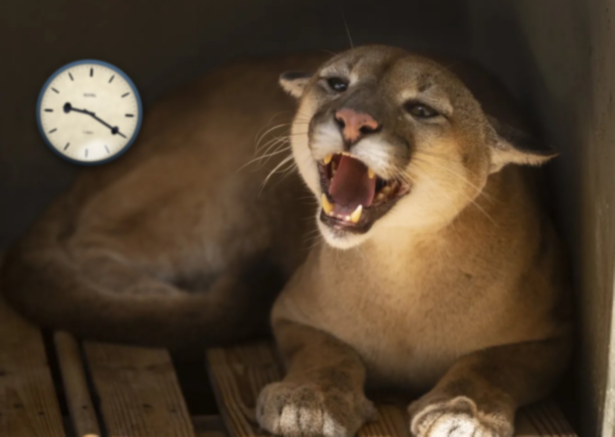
9:20
